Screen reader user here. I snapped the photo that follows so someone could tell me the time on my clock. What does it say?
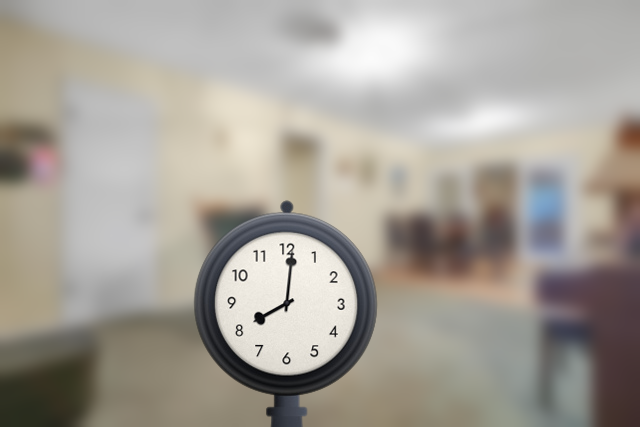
8:01
